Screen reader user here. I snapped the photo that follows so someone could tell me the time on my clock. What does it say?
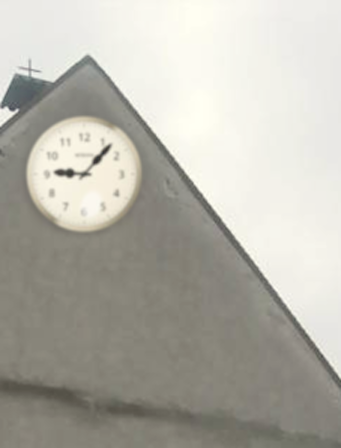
9:07
